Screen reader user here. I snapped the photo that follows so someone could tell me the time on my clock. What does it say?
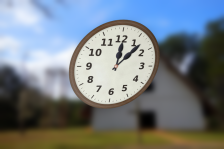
12:07
